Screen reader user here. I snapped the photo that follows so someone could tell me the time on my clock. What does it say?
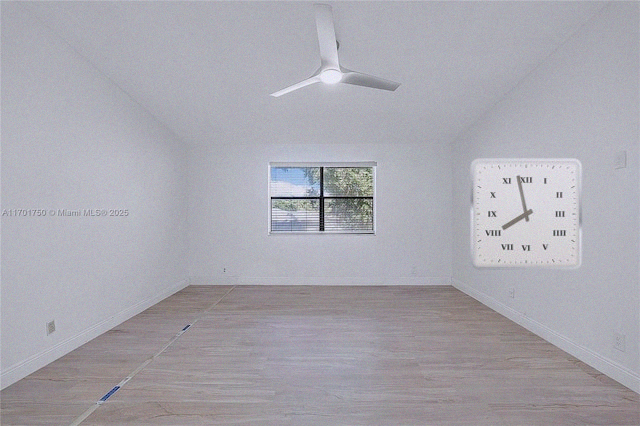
7:58
